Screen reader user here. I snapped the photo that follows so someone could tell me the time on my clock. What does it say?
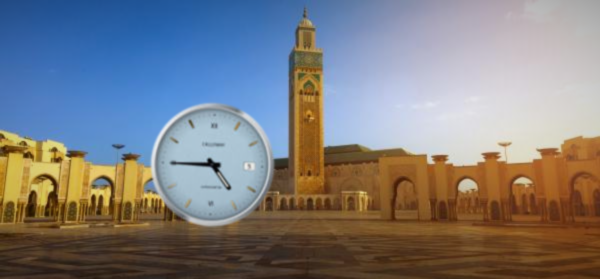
4:45
